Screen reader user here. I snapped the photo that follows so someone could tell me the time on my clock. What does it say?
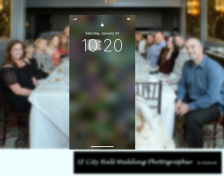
10:20
